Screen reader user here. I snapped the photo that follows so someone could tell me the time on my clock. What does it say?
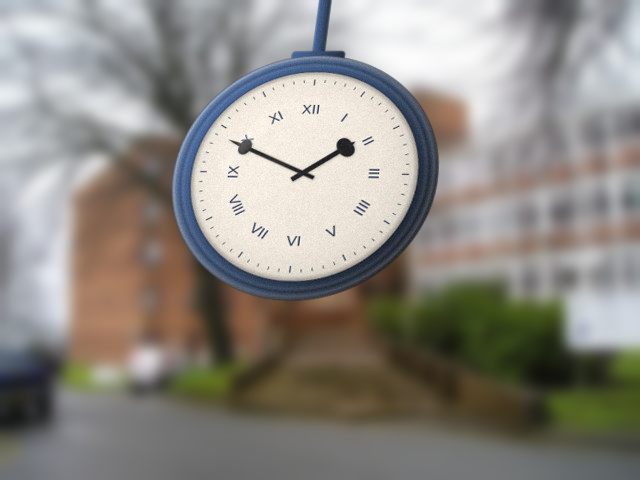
1:49
